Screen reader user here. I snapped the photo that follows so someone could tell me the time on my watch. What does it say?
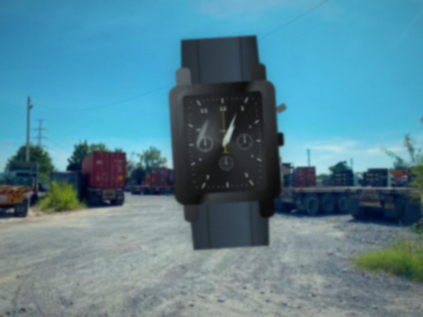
1:04
